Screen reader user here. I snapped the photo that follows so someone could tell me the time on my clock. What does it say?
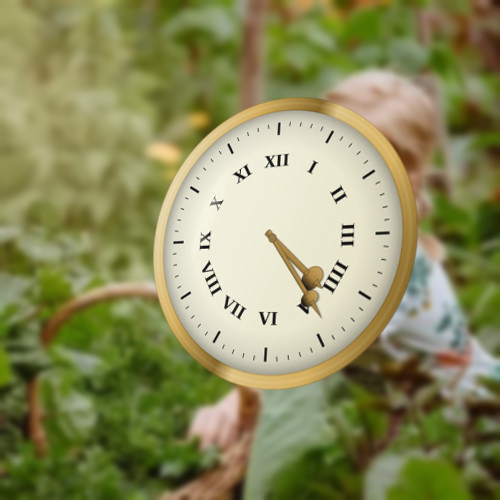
4:24
